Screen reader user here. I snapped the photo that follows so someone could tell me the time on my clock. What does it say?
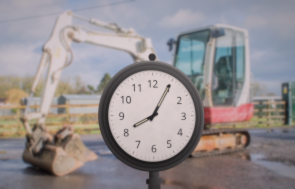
8:05
